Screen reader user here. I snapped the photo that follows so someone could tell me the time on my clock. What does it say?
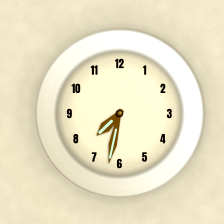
7:32
